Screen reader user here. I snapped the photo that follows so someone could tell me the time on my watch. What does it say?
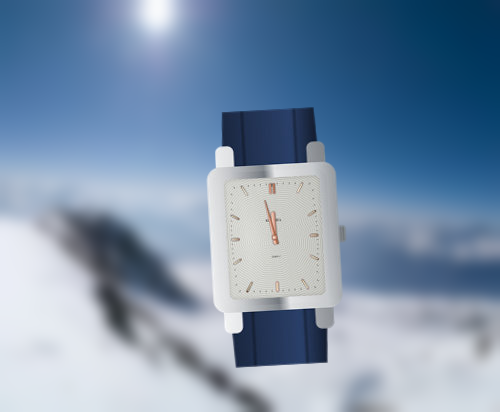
11:58
